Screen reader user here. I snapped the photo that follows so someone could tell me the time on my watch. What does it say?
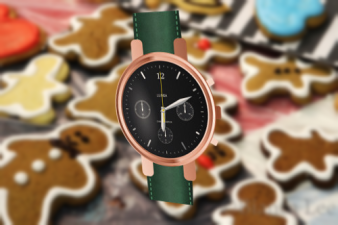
6:11
